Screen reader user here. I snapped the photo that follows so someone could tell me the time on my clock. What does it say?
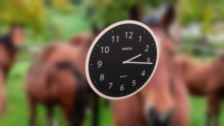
2:16
